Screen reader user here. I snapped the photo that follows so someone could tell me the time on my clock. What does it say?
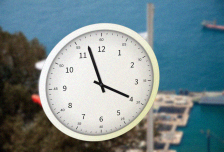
3:57
